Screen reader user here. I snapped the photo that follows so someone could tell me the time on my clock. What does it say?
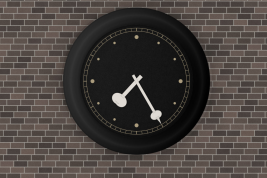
7:25
